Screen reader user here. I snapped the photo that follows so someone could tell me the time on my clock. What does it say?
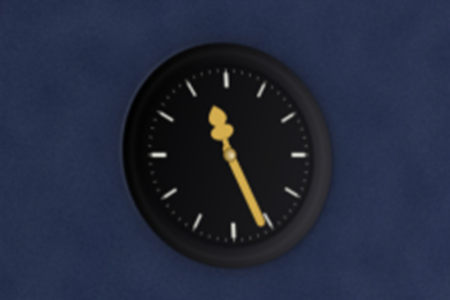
11:26
